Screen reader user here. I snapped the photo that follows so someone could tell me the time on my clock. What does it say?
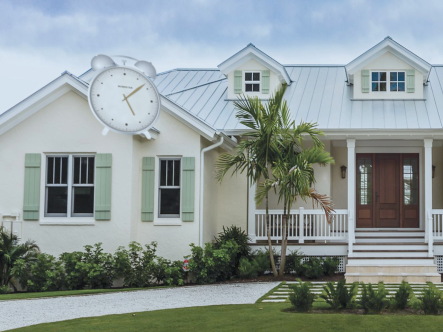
5:08
